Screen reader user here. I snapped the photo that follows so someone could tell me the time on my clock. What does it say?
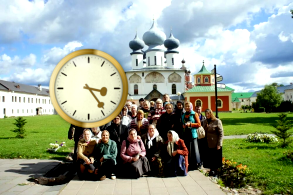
3:24
